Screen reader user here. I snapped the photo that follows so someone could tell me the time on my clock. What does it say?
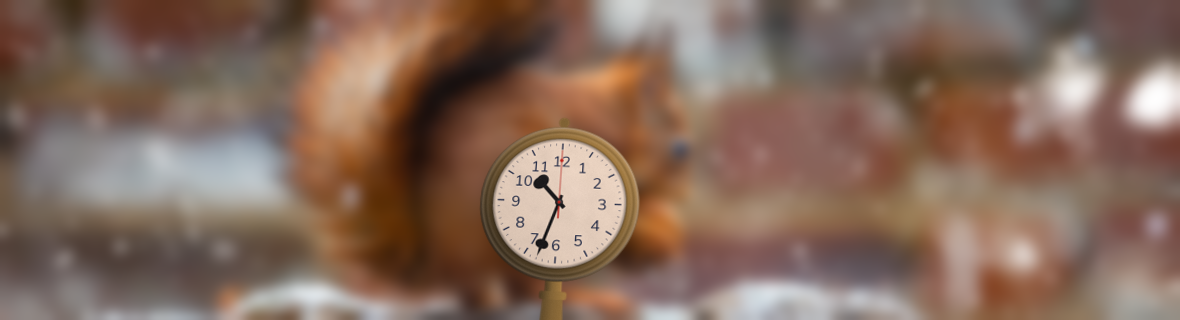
10:33:00
